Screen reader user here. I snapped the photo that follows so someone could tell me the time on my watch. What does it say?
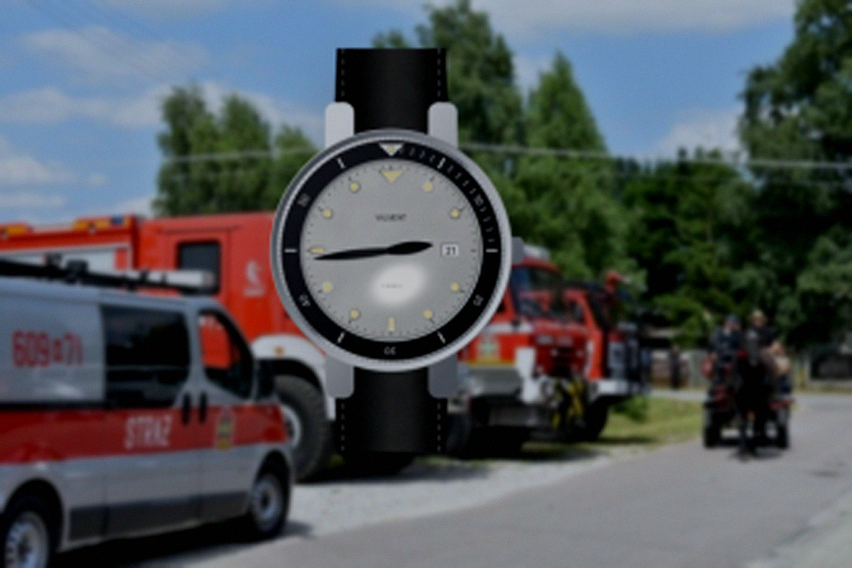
2:44
